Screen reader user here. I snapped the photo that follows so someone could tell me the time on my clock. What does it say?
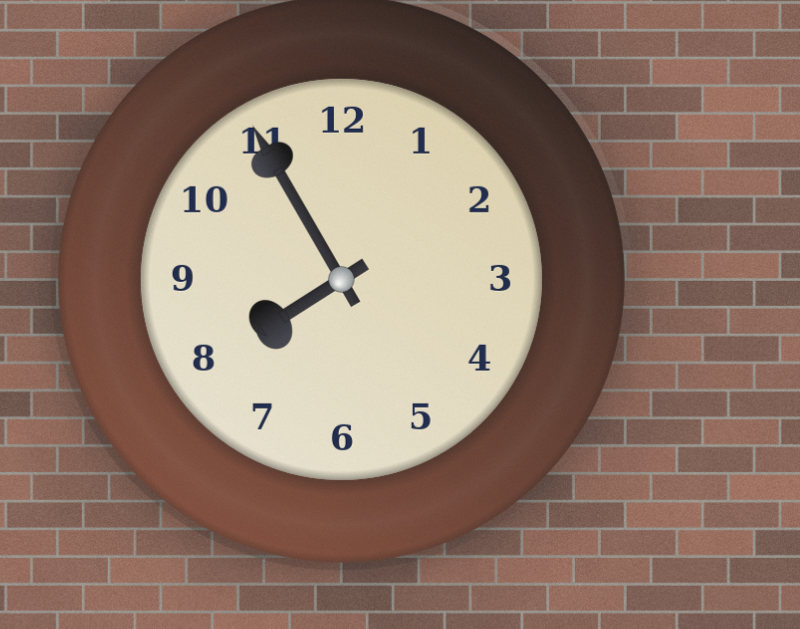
7:55
